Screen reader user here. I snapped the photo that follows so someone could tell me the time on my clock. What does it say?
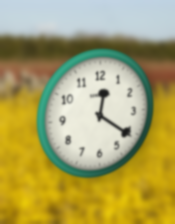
12:21
